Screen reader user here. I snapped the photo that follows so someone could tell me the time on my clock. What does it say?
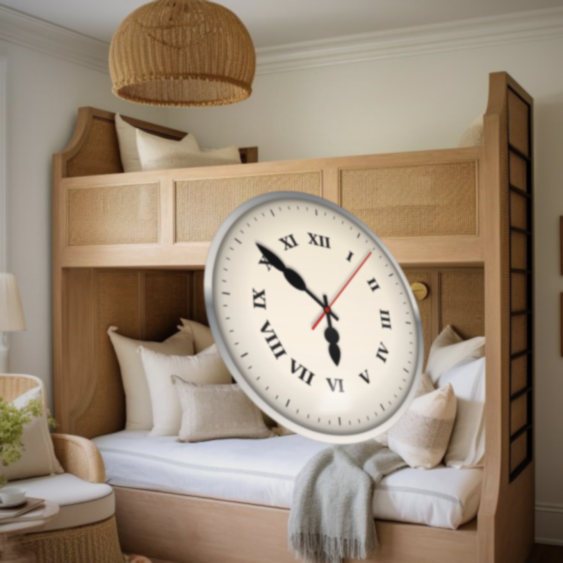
5:51:07
